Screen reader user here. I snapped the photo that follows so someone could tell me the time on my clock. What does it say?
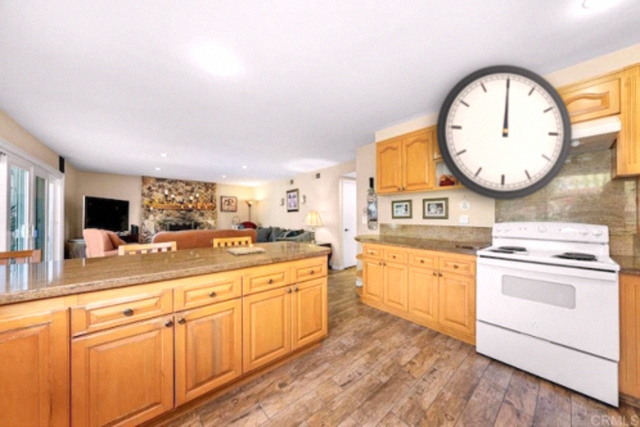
12:00
